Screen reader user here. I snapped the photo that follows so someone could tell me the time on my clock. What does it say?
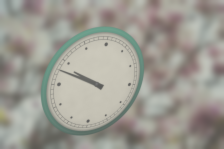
9:48
